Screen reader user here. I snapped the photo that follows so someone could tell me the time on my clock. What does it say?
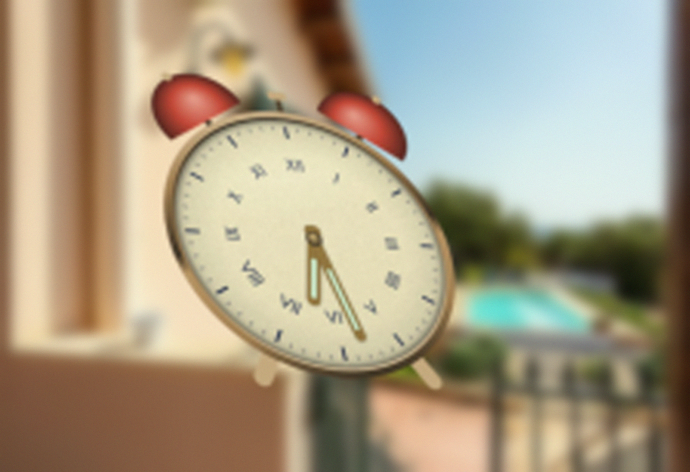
6:28
